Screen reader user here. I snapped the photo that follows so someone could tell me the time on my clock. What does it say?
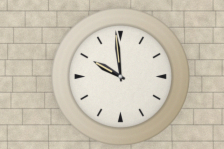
9:59
